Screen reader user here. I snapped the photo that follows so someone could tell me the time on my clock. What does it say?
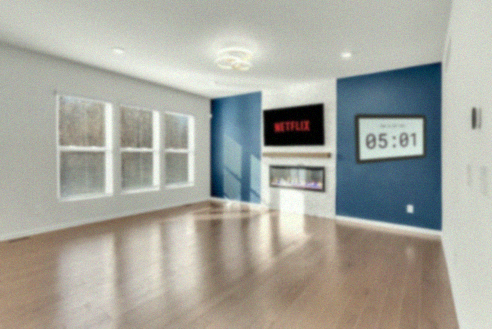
5:01
